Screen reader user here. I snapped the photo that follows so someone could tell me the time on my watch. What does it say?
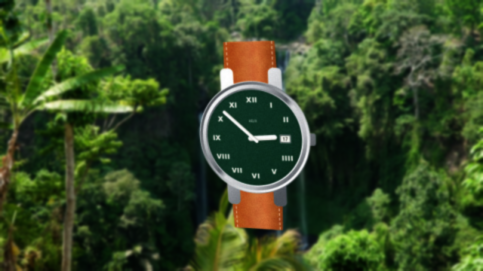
2:52
